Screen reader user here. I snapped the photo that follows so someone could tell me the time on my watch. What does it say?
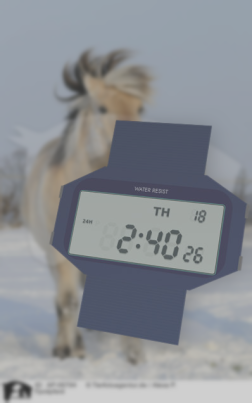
2:40:26
